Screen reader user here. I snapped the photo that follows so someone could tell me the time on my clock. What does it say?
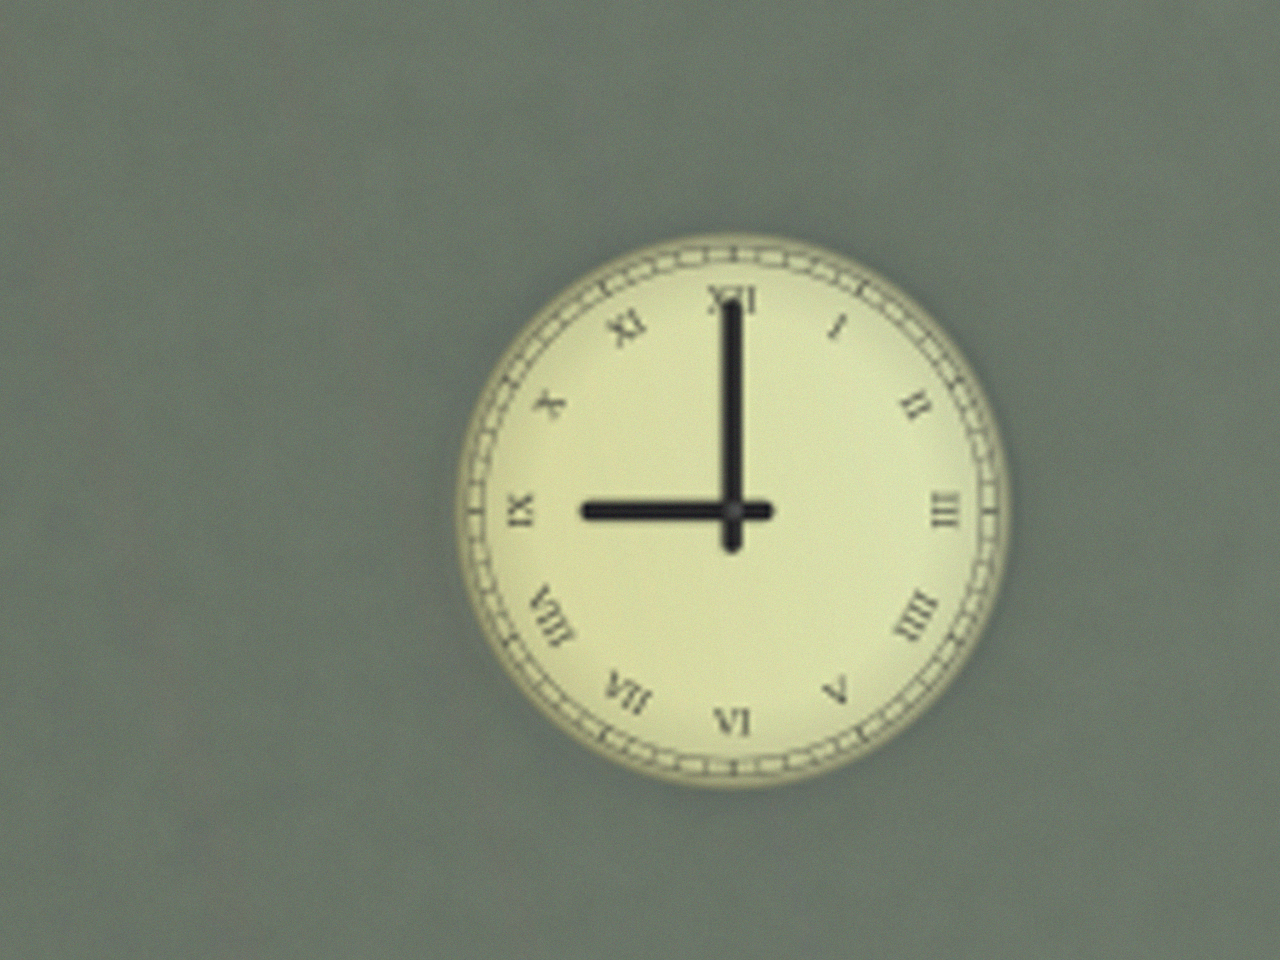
9:00
